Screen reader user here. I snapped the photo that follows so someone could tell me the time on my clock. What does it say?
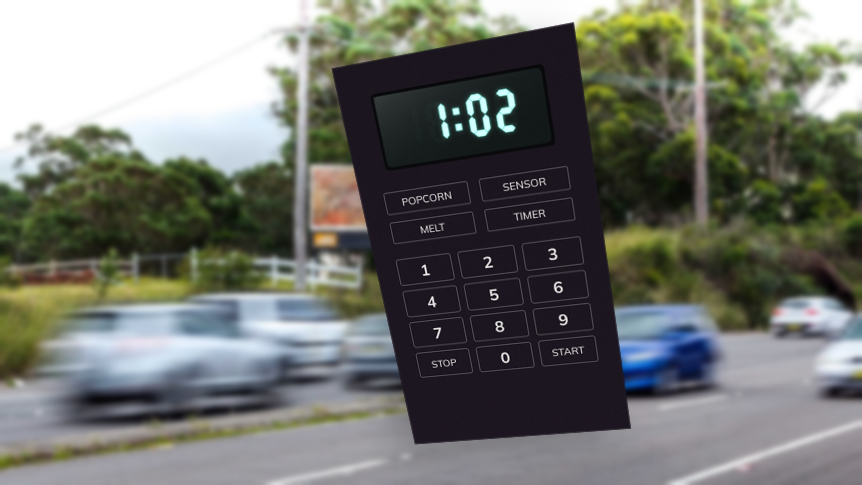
1:02
